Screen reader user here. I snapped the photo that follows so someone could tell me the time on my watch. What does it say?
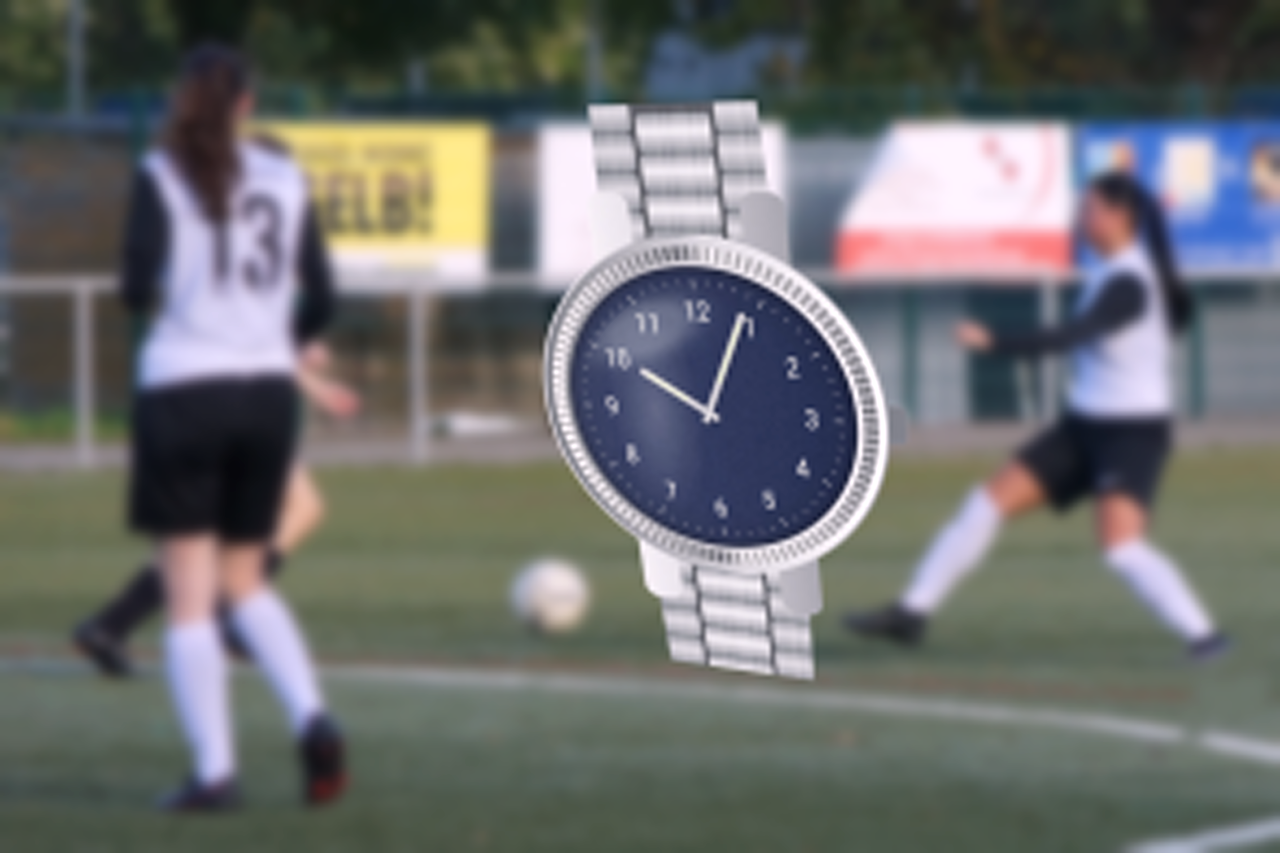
10:04
